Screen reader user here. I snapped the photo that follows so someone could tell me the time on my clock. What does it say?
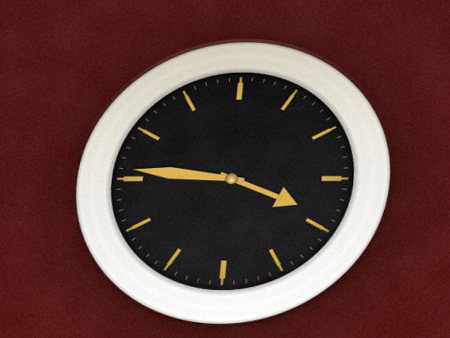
3:46
